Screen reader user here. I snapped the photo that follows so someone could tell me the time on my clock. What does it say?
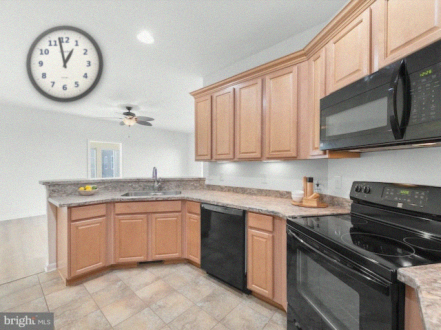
12:58
